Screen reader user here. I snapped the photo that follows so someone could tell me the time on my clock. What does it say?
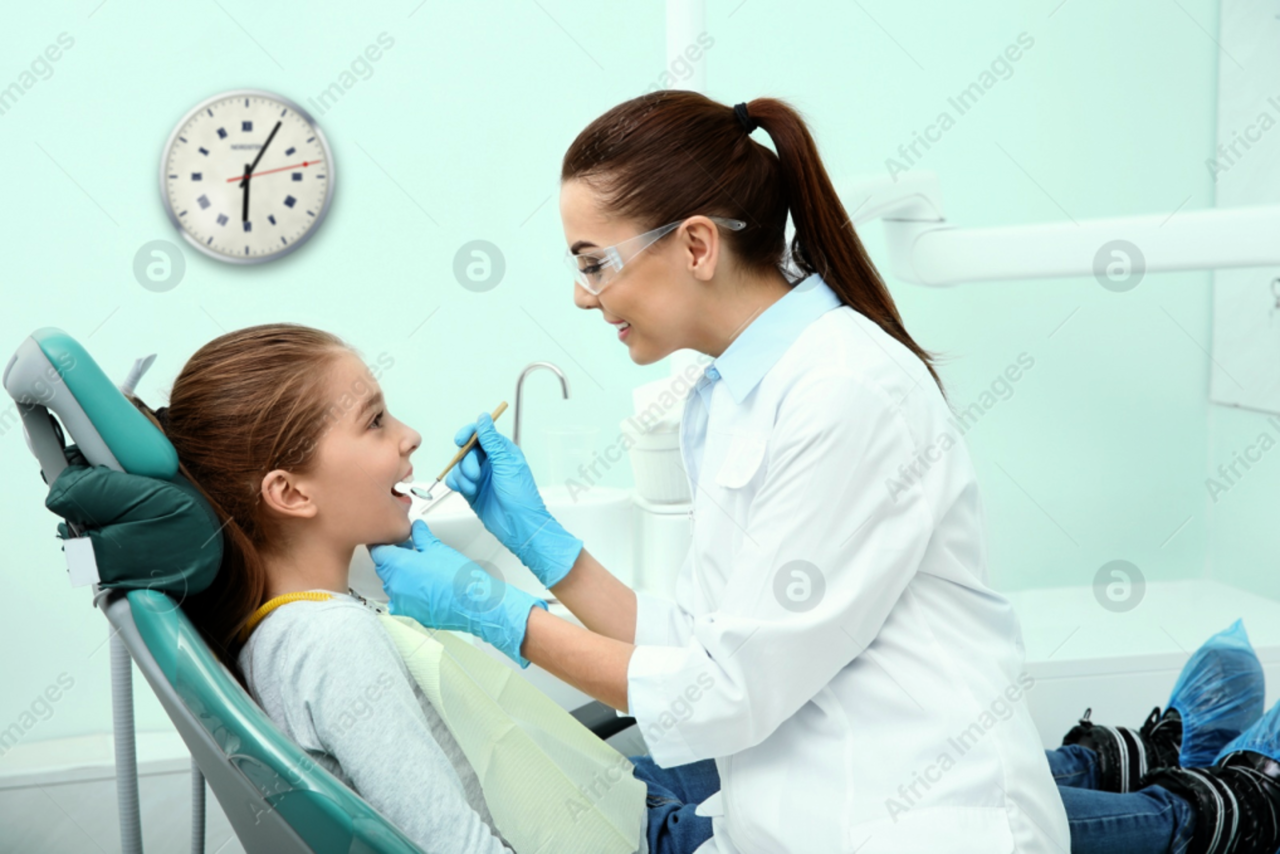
6:05:13
